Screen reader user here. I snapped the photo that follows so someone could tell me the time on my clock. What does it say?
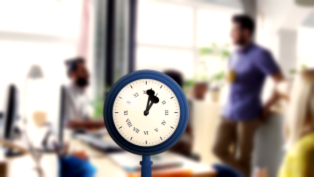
1:02
